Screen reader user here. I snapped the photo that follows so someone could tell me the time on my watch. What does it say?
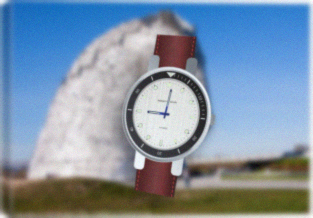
9:01
